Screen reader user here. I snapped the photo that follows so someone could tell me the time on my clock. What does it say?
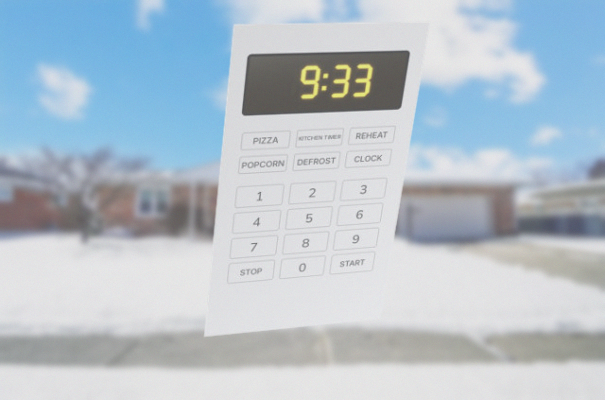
9:33
